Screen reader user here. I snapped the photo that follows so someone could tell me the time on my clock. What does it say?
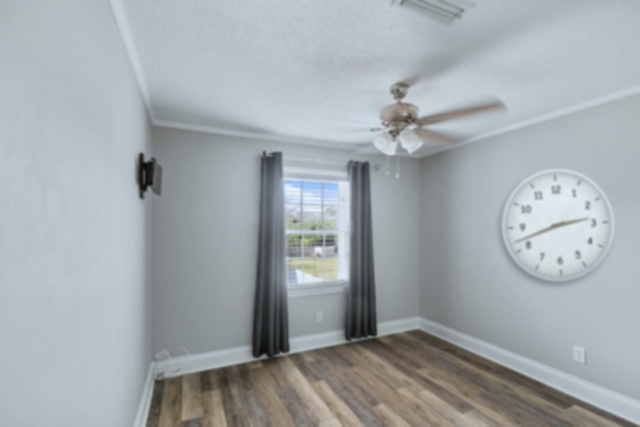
2:42
